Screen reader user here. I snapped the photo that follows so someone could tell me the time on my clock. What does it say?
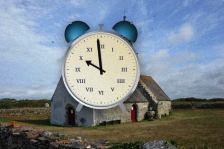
9:59
